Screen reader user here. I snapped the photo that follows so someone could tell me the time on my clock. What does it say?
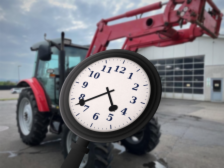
4:38
